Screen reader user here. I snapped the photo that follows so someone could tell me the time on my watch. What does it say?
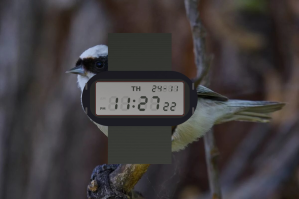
11:27:22
